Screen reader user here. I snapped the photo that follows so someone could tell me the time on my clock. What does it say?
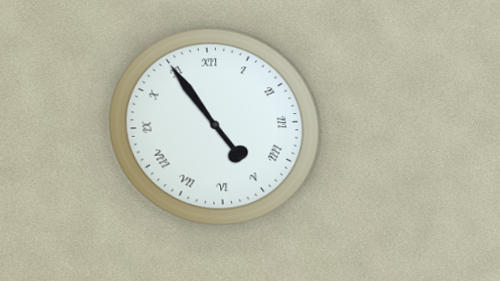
4:55
